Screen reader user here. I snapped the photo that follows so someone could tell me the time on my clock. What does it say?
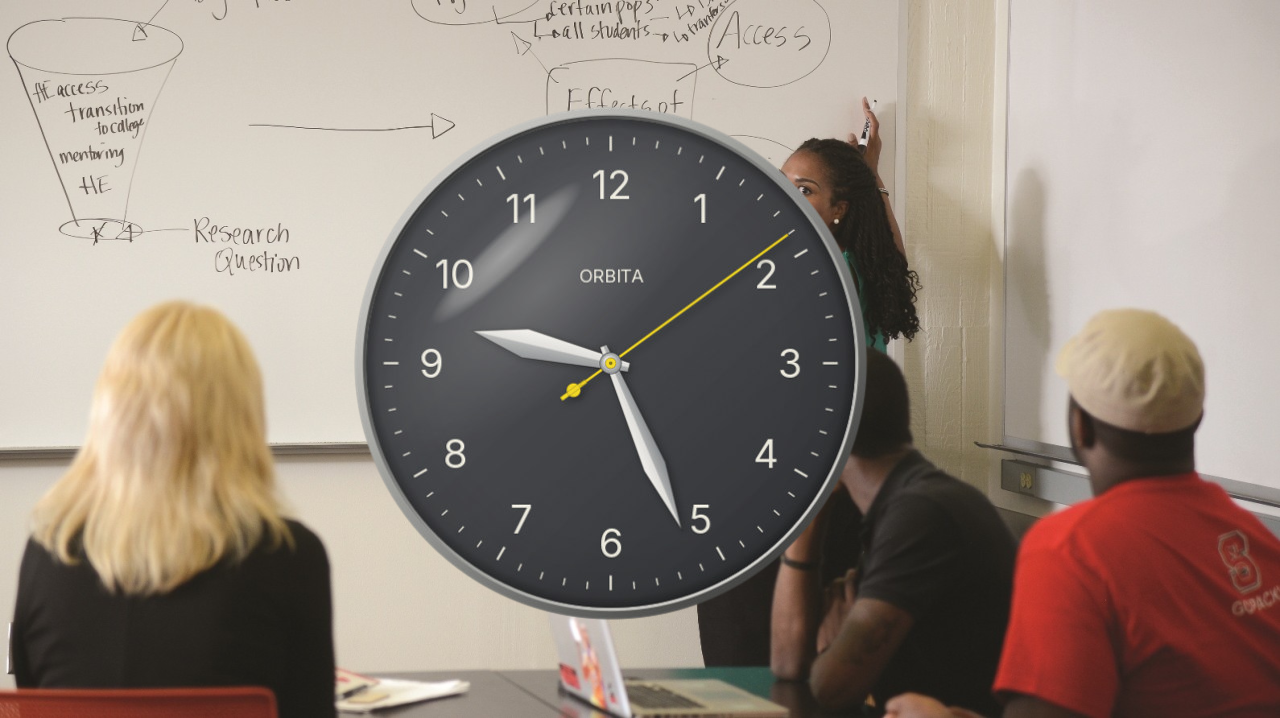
9:26:09
